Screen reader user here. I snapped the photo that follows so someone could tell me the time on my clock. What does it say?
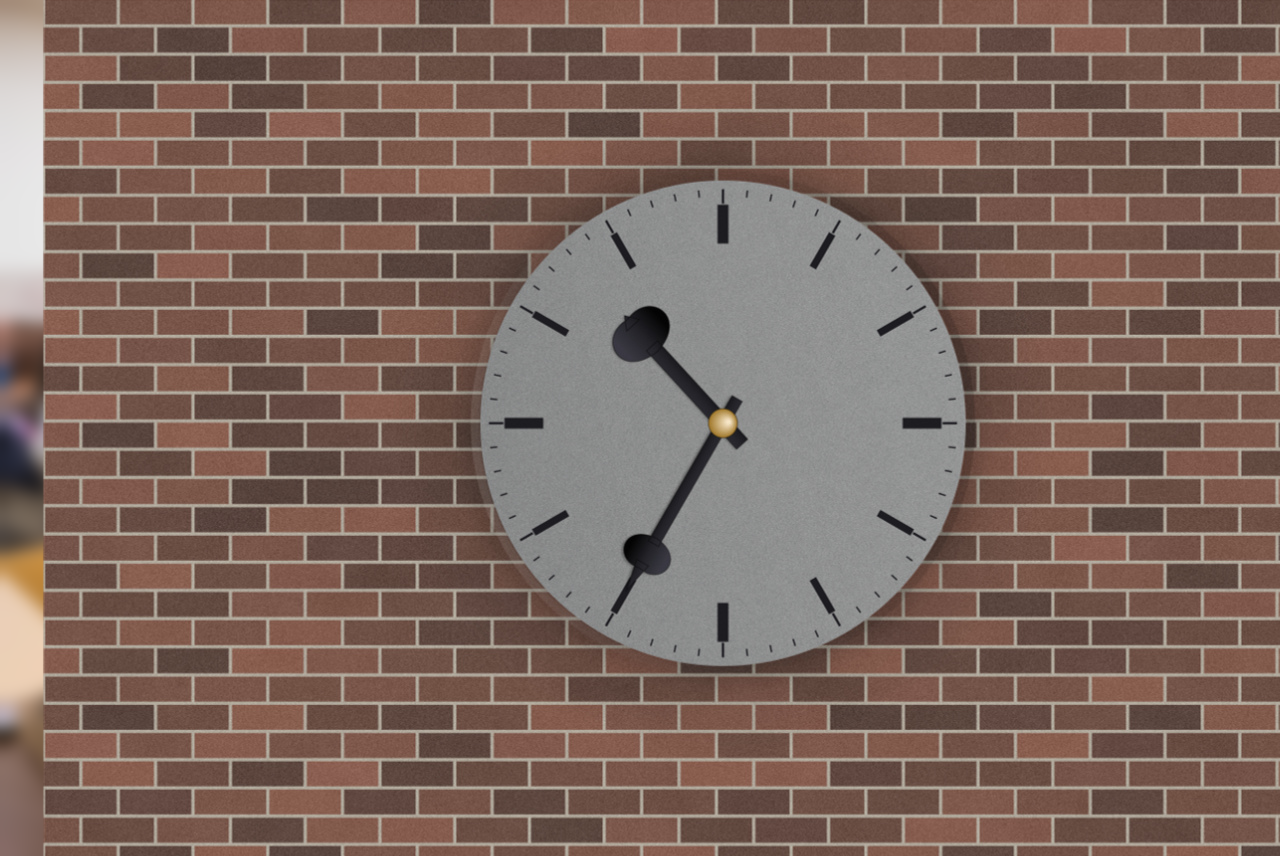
10:35
